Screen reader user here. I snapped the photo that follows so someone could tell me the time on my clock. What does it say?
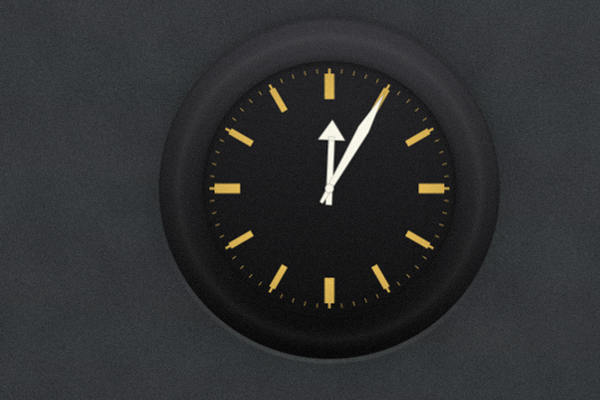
12:05
